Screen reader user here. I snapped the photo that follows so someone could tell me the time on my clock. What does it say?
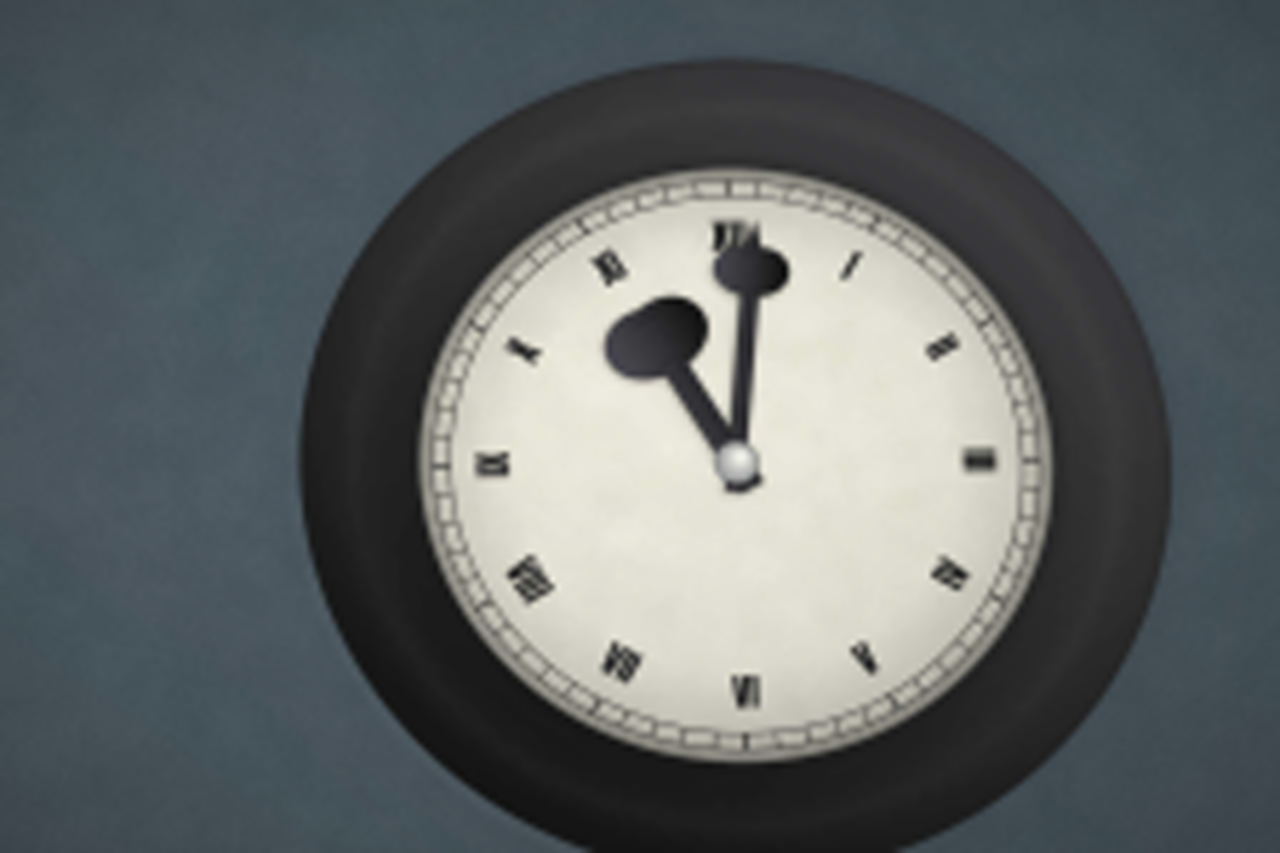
11:01
